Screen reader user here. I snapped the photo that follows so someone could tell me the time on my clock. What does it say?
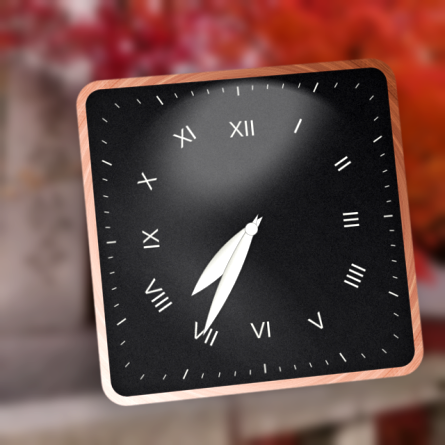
7:35
